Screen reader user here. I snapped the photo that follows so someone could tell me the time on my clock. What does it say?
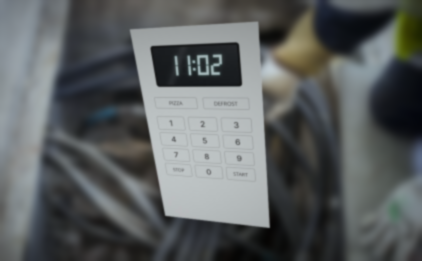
11:02
